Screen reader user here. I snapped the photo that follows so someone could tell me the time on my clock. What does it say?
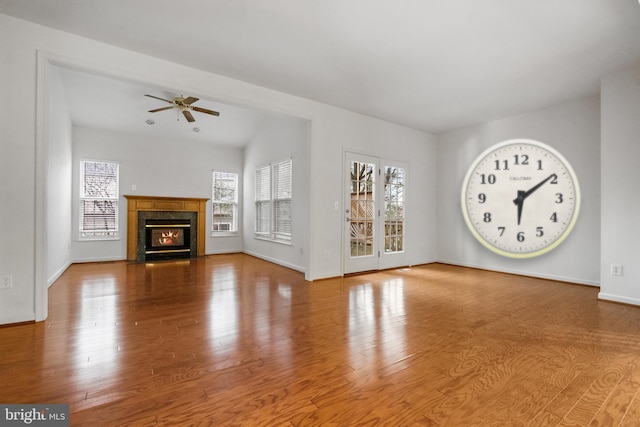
6:09
